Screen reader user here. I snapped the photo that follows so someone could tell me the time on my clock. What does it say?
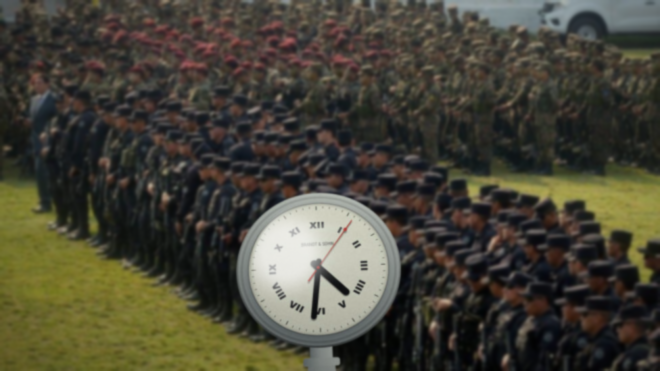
4:31:06
